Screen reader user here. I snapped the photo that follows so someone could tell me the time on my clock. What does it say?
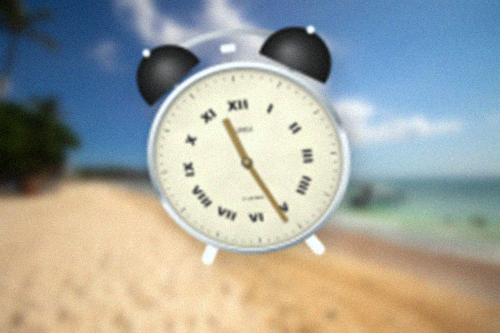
11:26
